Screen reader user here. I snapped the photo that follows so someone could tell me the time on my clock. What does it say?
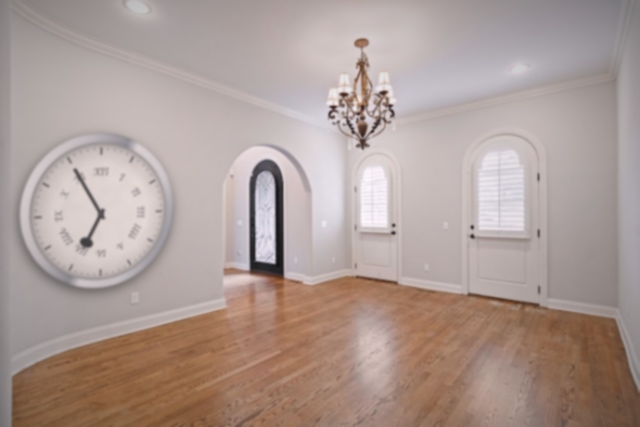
6:55
